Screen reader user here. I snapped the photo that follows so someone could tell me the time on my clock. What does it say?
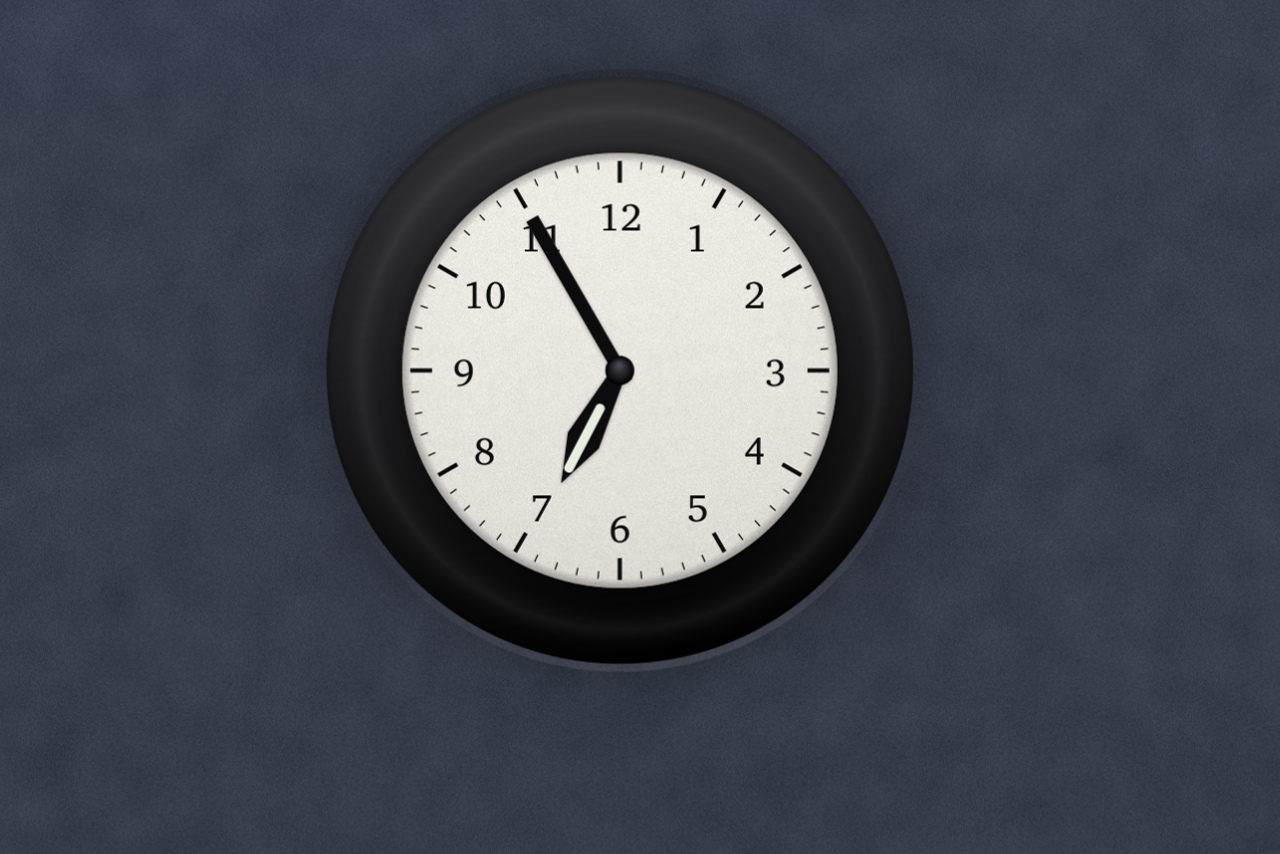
6:55
